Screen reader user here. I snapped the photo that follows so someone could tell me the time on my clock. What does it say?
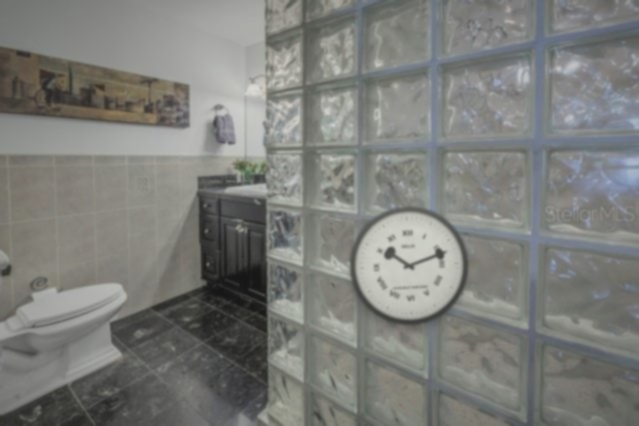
10:12
